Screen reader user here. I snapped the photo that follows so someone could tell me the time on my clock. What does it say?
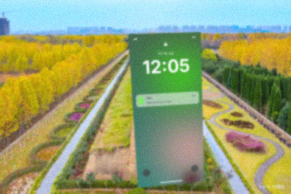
12:05
